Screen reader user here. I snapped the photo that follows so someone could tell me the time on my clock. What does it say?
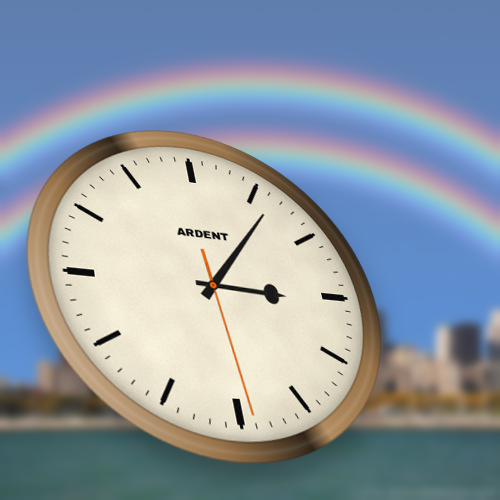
3:06:29
